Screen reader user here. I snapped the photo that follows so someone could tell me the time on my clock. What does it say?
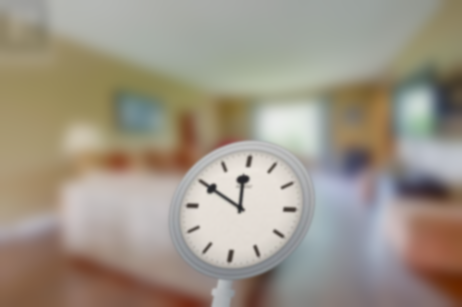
11:50
